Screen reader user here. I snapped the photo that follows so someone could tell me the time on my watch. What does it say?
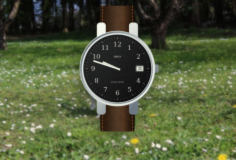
9:48
